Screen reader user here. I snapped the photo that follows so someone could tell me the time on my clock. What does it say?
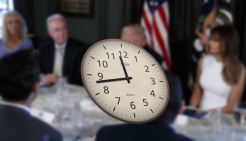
11:43
